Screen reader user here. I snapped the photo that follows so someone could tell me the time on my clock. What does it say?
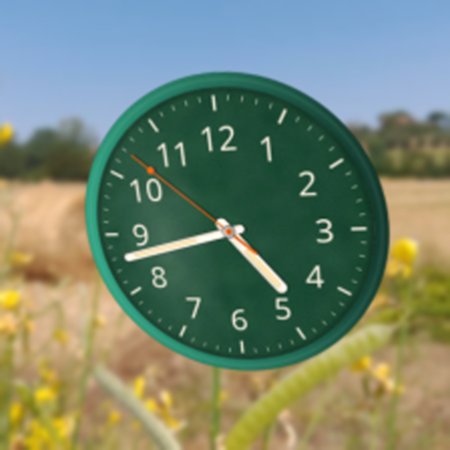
4:42:52
